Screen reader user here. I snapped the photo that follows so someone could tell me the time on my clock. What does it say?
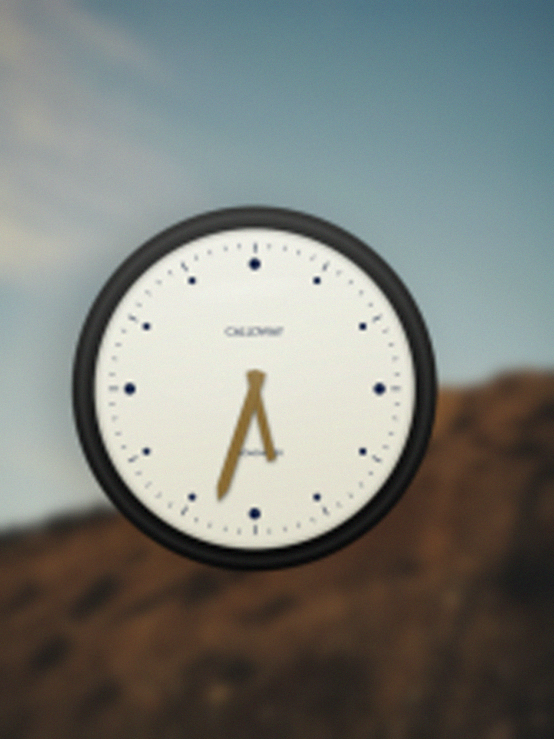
5:33
